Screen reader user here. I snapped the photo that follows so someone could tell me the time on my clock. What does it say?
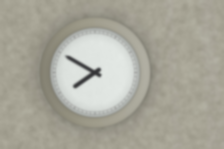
7:50
